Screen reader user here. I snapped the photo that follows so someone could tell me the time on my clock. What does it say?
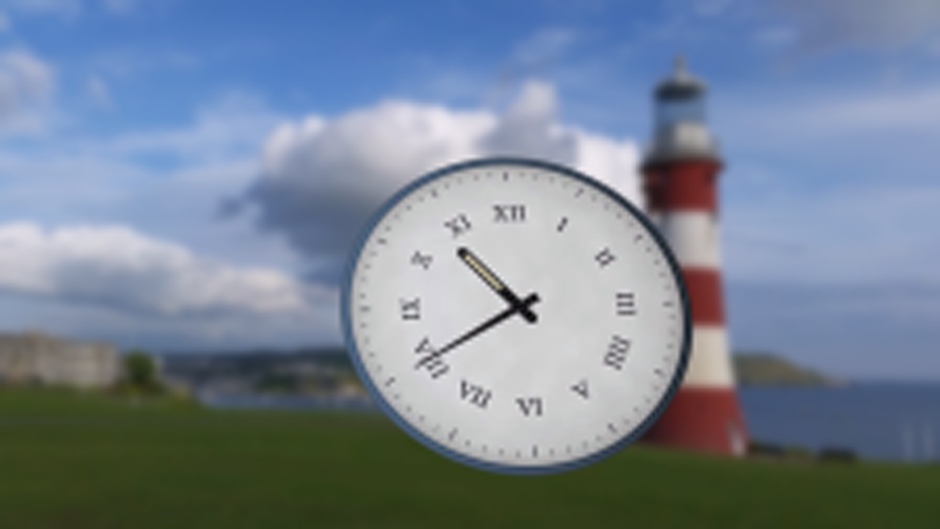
10:40
